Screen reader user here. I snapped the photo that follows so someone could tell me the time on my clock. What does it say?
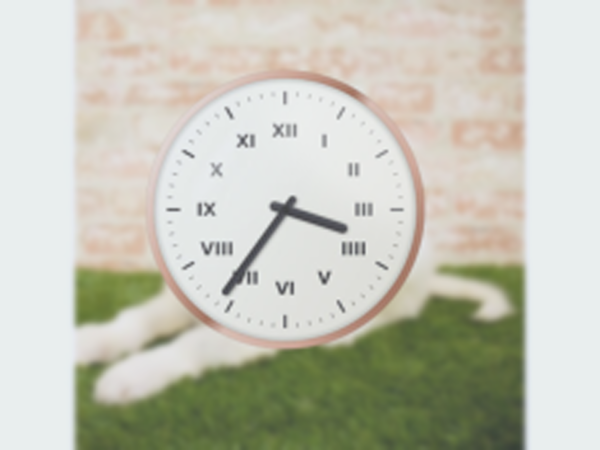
3:36
